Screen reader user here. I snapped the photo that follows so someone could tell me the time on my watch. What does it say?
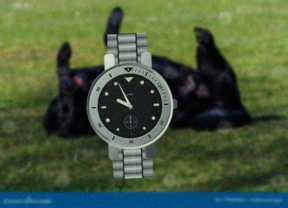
9:56
